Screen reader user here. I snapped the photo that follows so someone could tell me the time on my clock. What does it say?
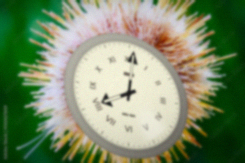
8:01
